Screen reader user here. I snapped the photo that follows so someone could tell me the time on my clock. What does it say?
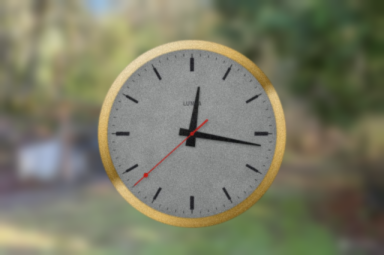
12:16:38
